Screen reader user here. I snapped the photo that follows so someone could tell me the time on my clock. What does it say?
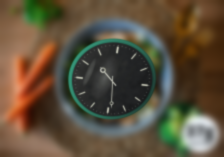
10:29
